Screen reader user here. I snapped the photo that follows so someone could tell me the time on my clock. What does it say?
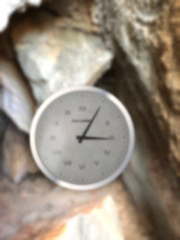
3:05
